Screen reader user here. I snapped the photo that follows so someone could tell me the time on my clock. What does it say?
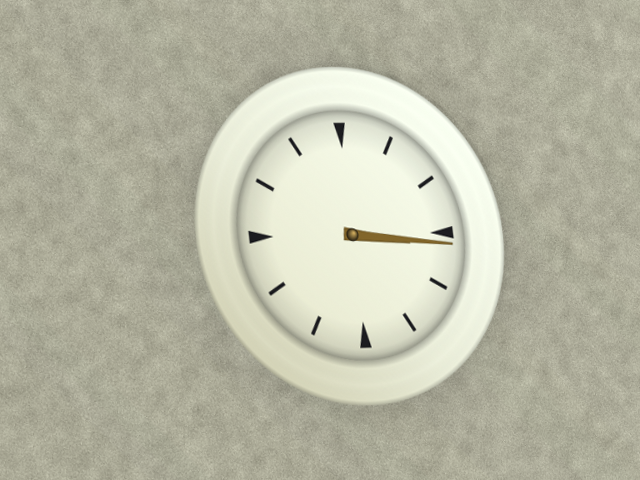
3:16
